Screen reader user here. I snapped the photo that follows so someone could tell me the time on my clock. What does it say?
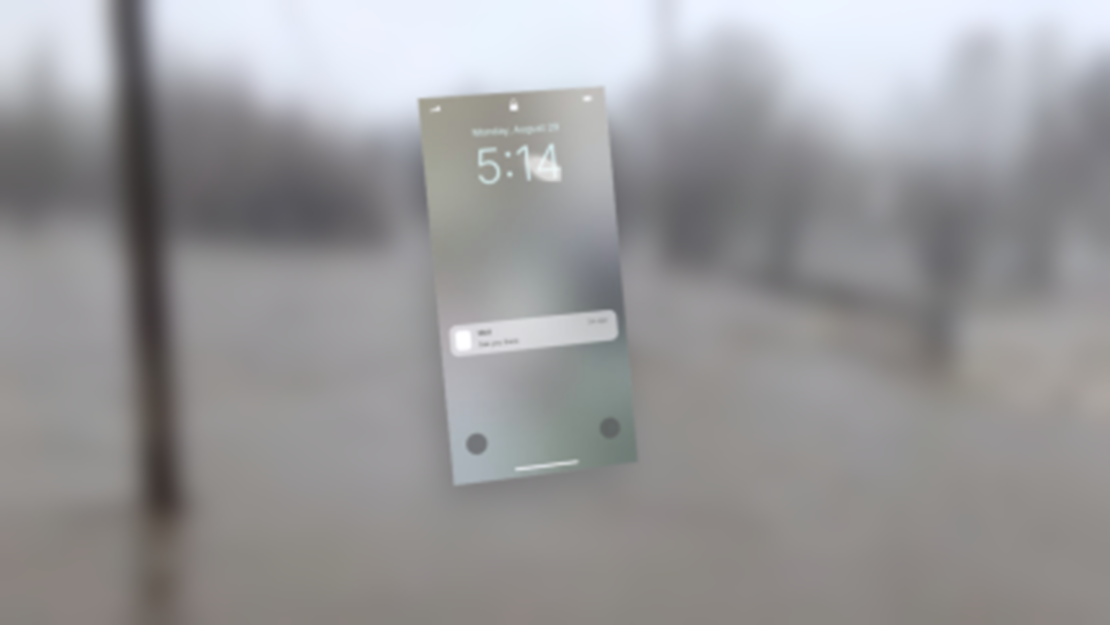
5:14
